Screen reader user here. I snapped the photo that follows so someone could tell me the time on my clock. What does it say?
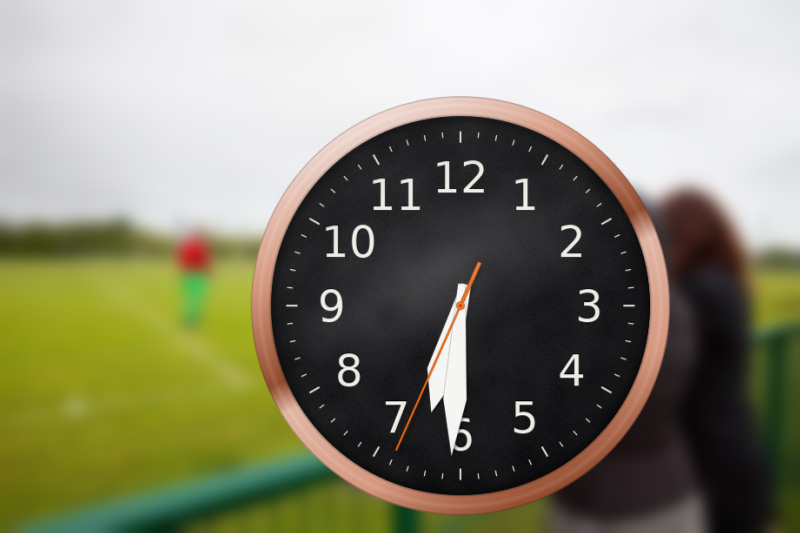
6:30:34
